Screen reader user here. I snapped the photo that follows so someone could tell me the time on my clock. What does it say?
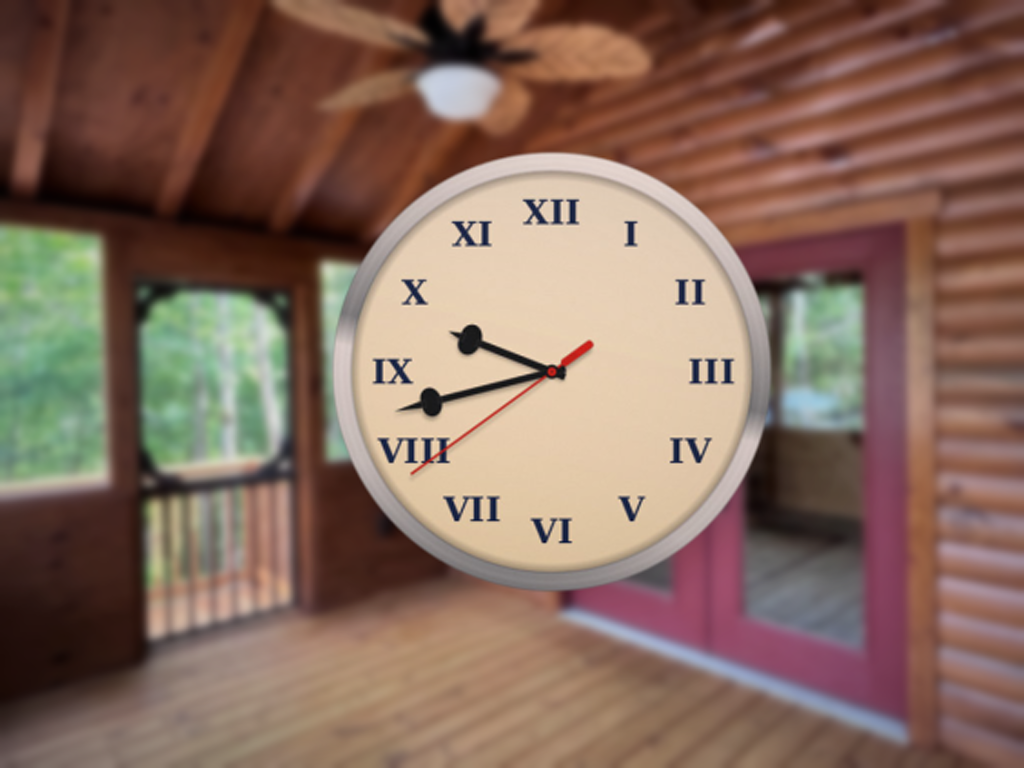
9:42:39
